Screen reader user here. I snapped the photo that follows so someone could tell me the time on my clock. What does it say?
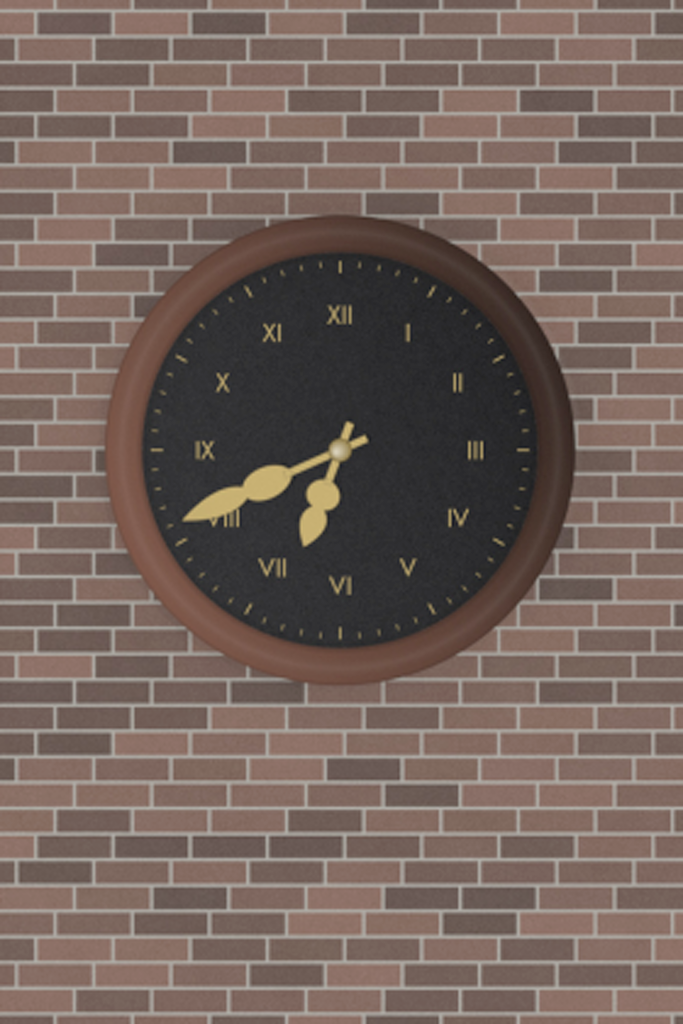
6:41
